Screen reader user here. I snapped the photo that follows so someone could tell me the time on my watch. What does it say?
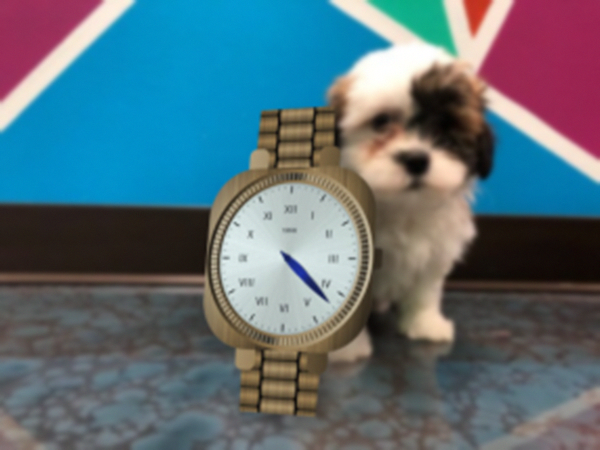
4:22
